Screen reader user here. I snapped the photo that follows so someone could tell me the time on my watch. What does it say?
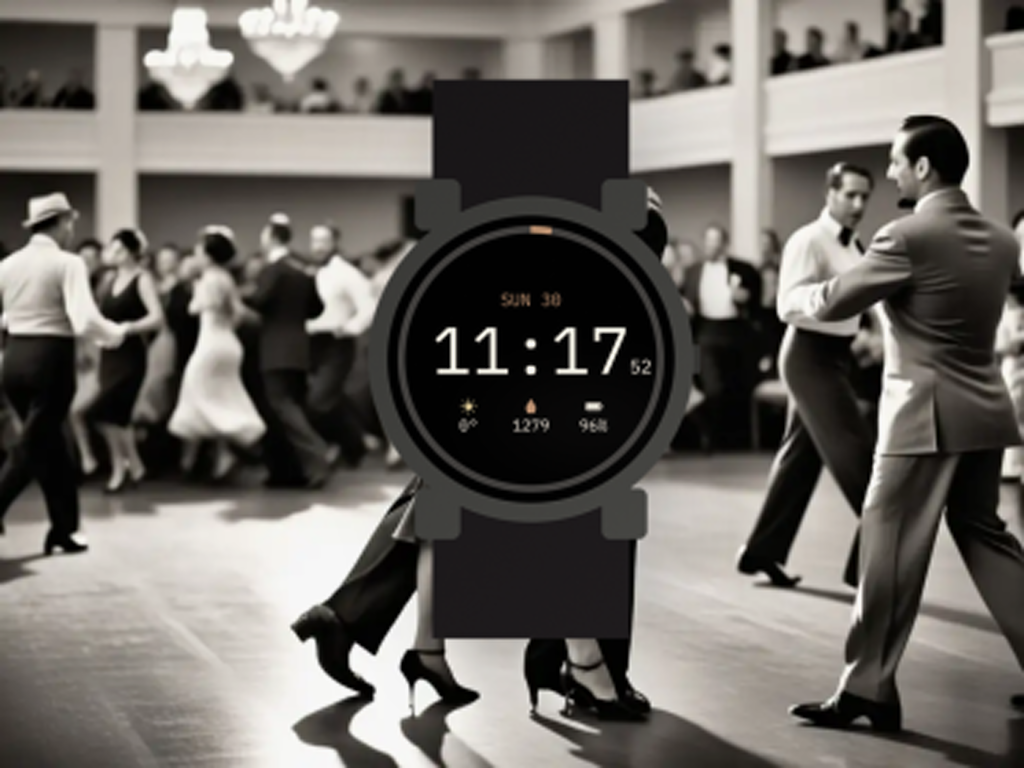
11:17
